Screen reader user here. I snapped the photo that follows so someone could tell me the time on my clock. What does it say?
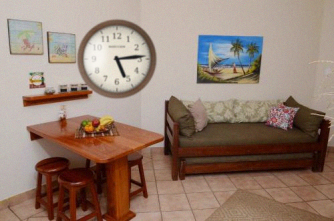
5:14
